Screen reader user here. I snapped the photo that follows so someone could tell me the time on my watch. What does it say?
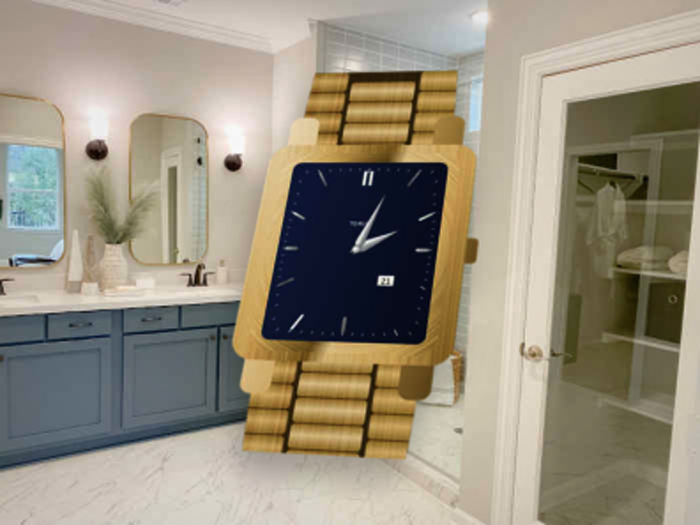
2:03
